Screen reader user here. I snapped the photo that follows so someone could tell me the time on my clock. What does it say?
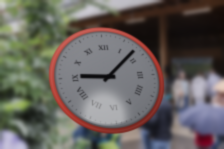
9:08
